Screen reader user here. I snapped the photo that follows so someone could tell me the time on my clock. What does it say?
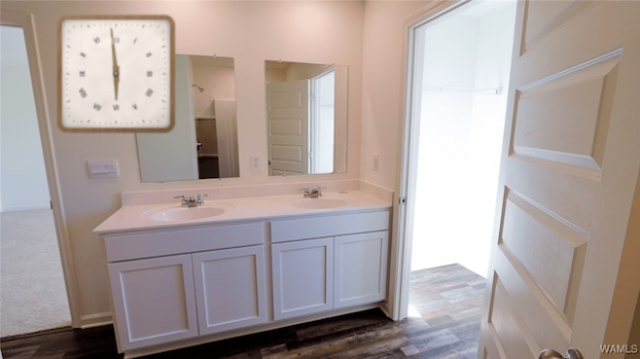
5:59
